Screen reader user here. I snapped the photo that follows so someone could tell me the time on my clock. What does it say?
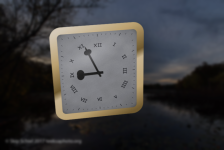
8:56
